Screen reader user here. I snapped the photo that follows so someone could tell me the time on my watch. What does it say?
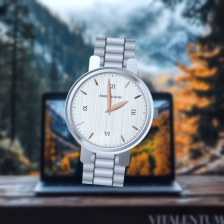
1:59
